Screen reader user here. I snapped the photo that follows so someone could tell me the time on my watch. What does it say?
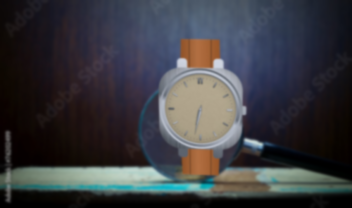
6:32
